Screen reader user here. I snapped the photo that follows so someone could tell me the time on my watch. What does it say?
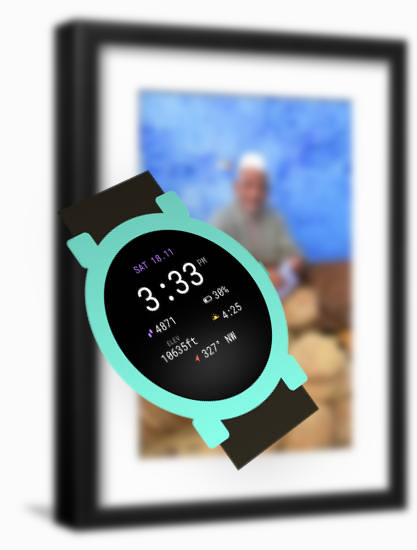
3:33
